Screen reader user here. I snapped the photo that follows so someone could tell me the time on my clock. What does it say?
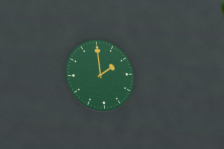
2:00
